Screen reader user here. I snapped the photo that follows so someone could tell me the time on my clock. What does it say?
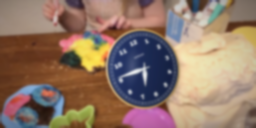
6:46
